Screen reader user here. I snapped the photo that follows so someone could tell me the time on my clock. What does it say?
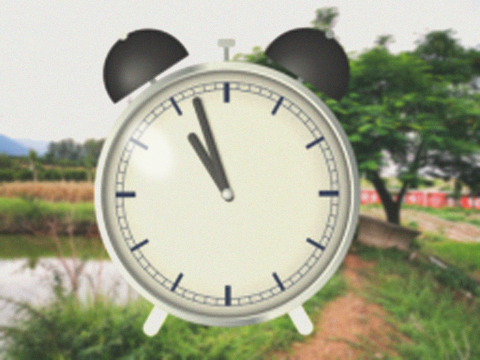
10:57
